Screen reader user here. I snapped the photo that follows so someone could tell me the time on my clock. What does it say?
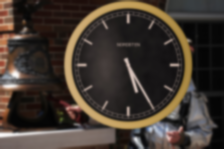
5:25
